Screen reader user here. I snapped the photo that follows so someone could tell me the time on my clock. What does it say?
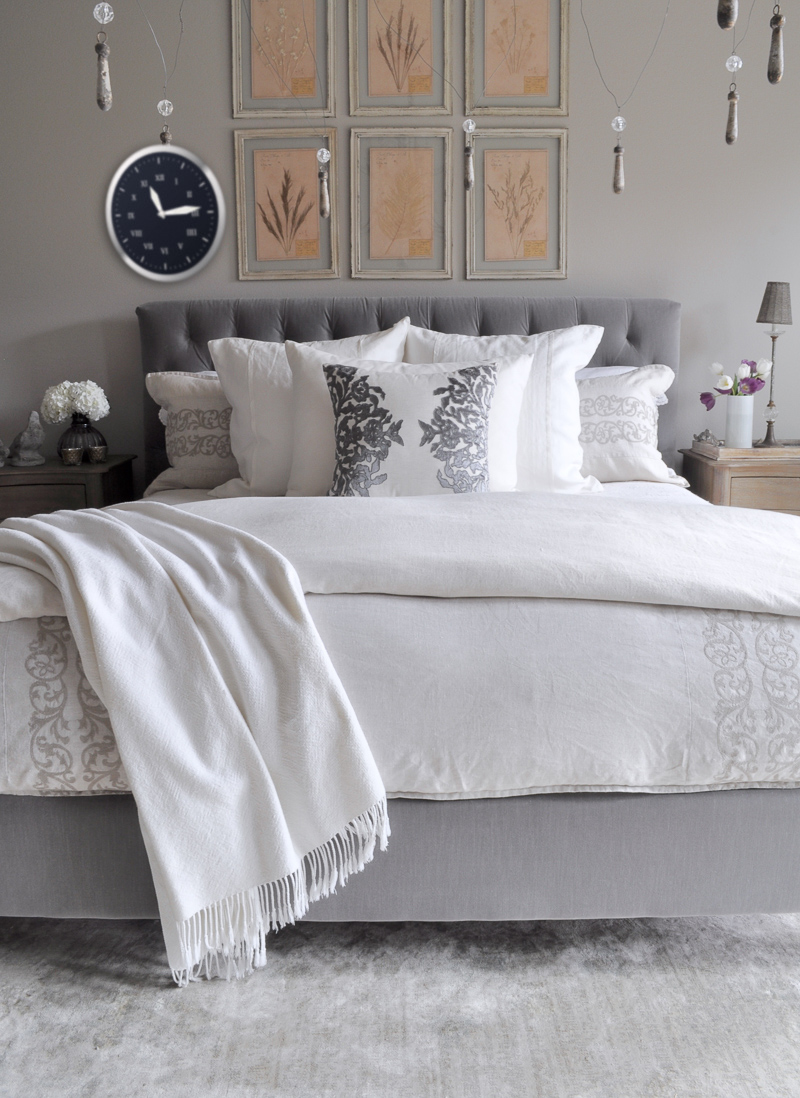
11:14
